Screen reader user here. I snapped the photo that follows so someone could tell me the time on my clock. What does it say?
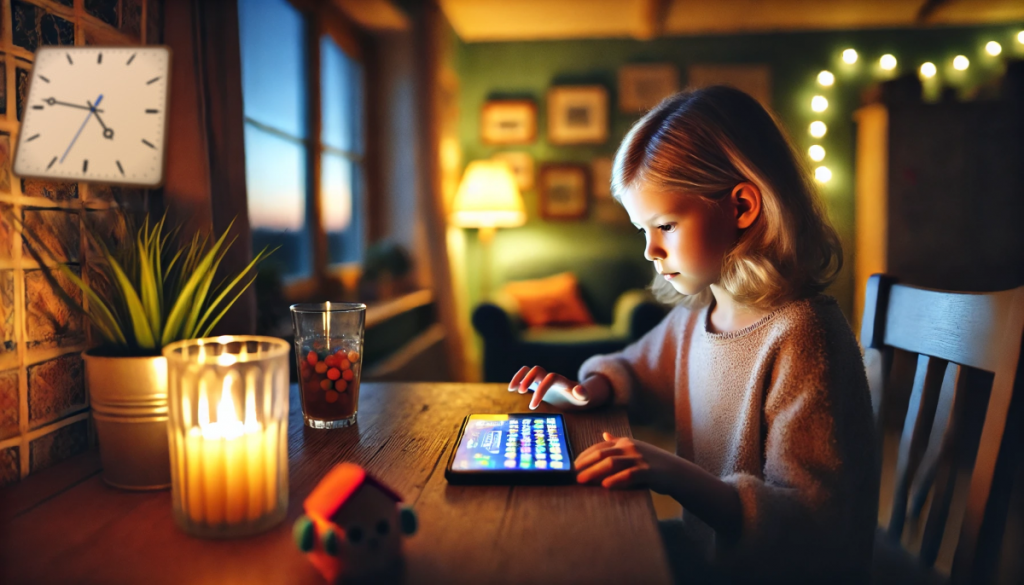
4:46:34
